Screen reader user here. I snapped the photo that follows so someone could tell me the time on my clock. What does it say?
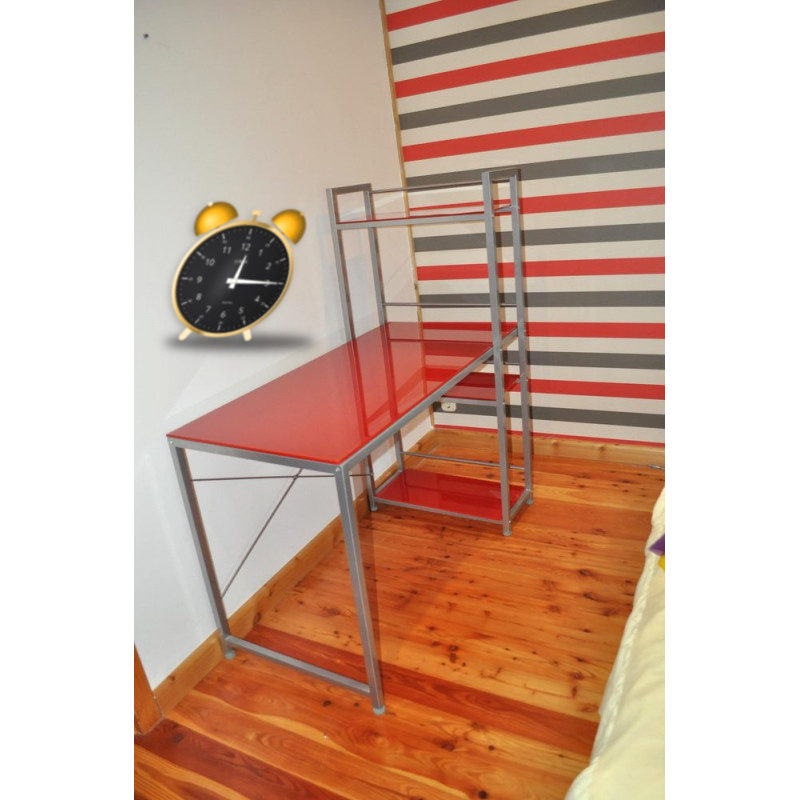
12:15
